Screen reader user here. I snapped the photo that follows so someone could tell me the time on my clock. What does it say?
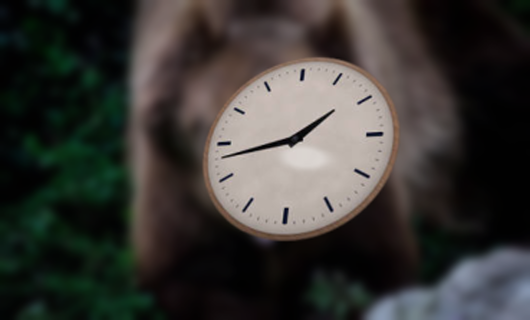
1:43
